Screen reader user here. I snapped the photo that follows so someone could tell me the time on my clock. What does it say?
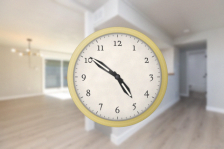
4:51
